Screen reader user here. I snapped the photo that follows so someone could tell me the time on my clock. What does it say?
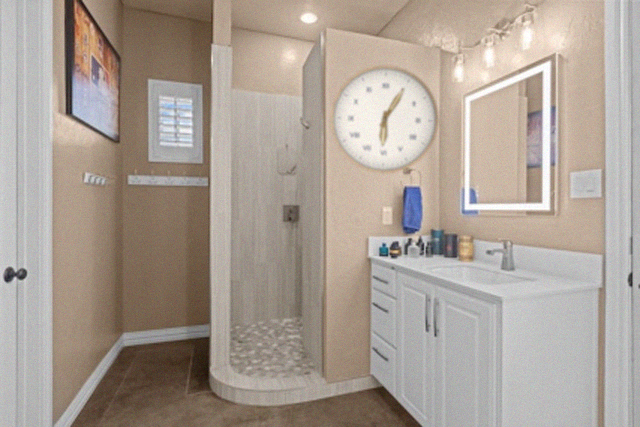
6:05
